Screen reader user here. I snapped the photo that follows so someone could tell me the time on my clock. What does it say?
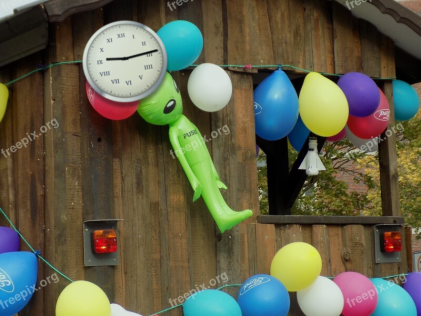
9:14
